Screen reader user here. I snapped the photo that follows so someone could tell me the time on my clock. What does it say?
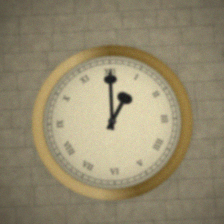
1:00
